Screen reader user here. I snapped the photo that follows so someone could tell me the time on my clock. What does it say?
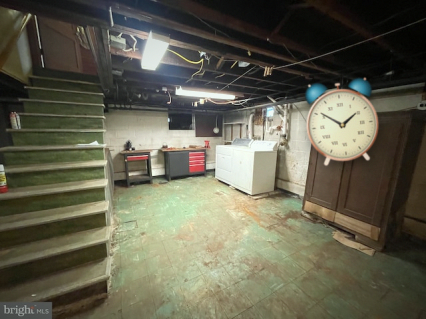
1:51
